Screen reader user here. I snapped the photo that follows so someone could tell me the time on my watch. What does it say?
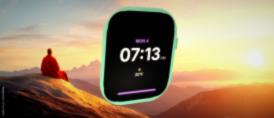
7:13
